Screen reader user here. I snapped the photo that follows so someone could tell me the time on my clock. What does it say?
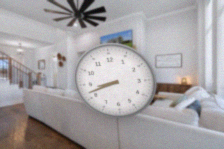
8:42
